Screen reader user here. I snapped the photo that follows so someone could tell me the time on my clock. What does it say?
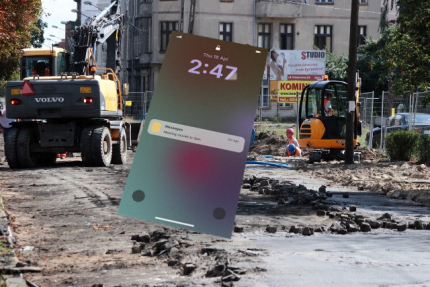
2:47
